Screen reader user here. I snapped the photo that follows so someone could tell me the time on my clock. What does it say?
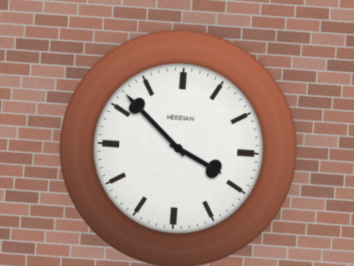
3:52
